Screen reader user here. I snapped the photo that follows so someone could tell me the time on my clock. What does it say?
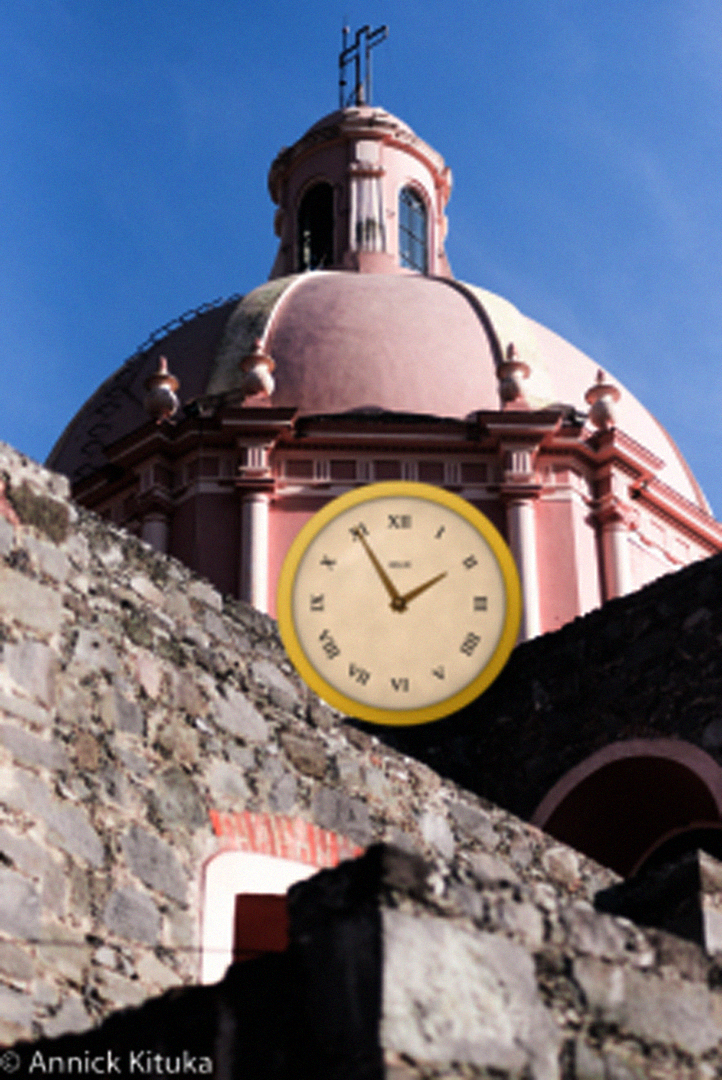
1:55
